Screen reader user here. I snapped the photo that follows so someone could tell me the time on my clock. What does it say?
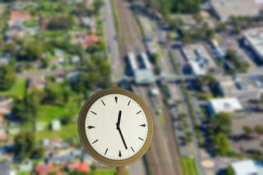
12:27
